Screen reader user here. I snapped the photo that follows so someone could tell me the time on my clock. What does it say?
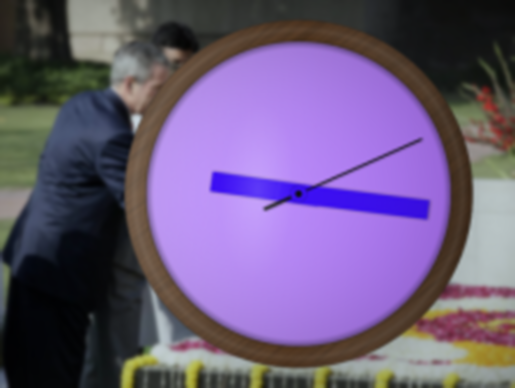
9:16:11
